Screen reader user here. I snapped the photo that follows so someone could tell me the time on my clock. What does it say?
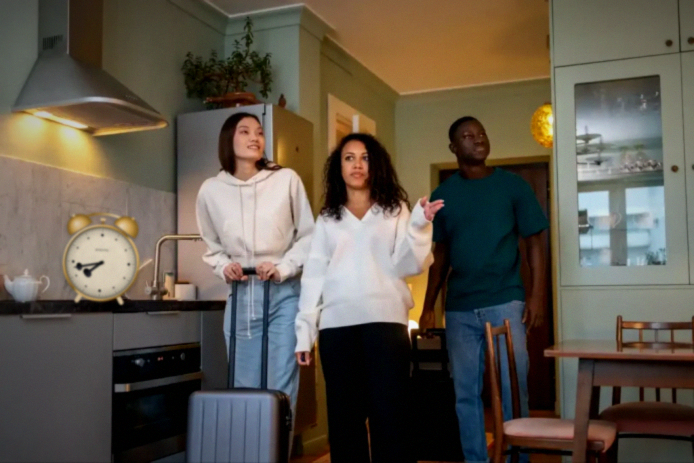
7:43
